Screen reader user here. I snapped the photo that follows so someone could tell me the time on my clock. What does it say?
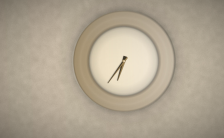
6:36
